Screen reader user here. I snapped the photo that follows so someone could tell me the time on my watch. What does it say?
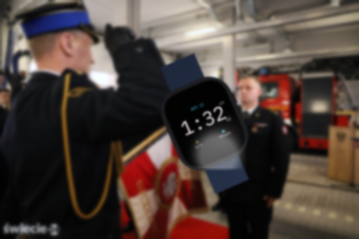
1:32
